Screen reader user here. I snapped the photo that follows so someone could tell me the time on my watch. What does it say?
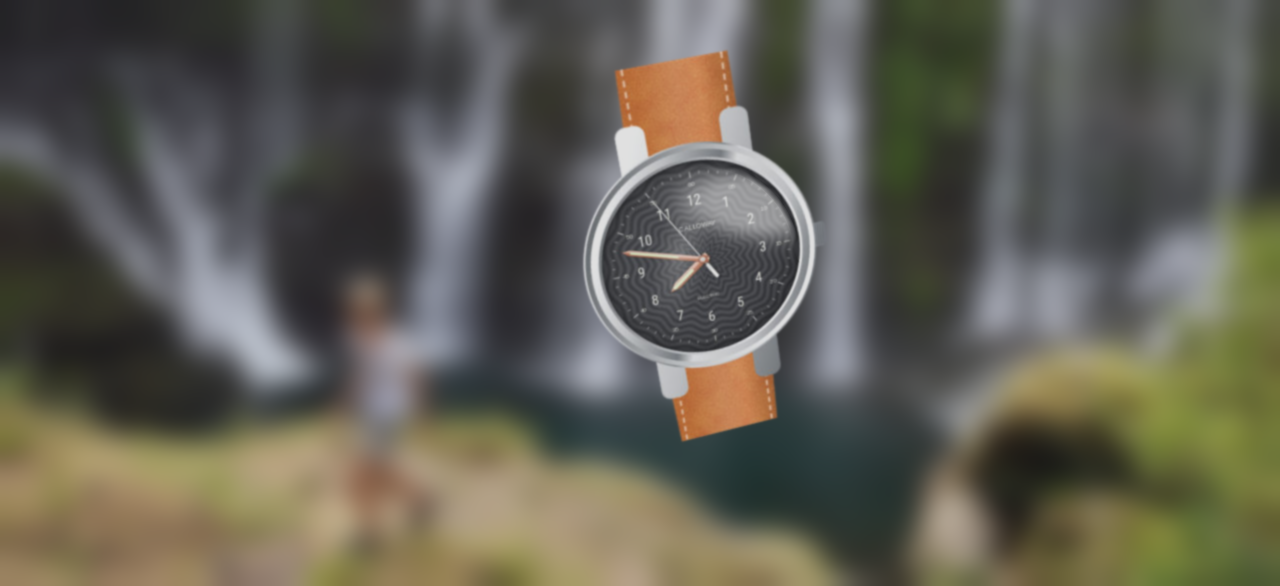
7:47:55
